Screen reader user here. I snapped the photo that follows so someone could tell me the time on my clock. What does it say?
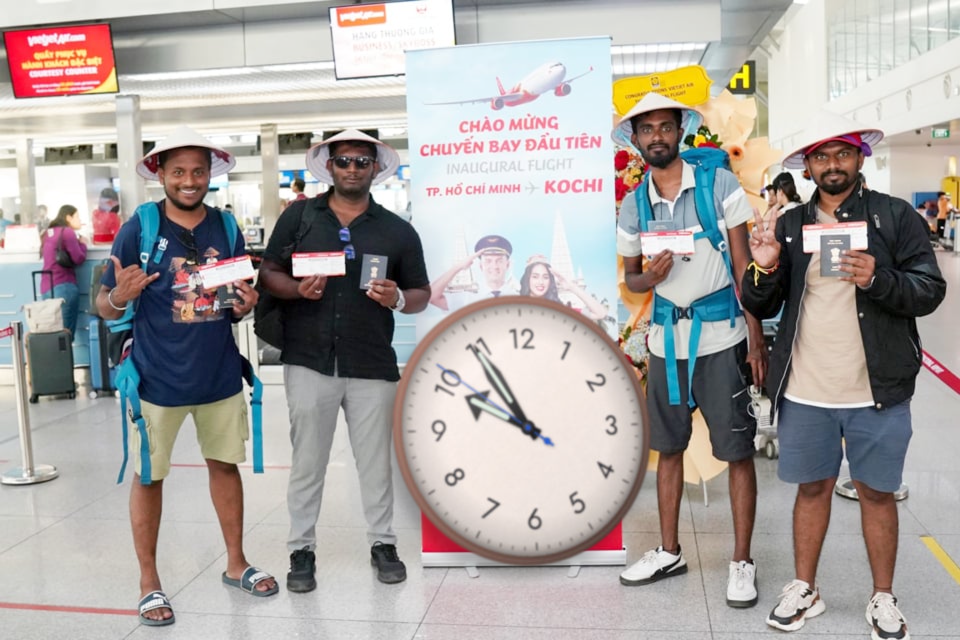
9:54:51
